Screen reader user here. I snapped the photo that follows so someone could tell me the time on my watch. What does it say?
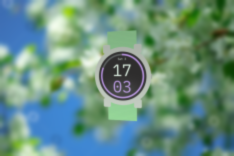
17:03
